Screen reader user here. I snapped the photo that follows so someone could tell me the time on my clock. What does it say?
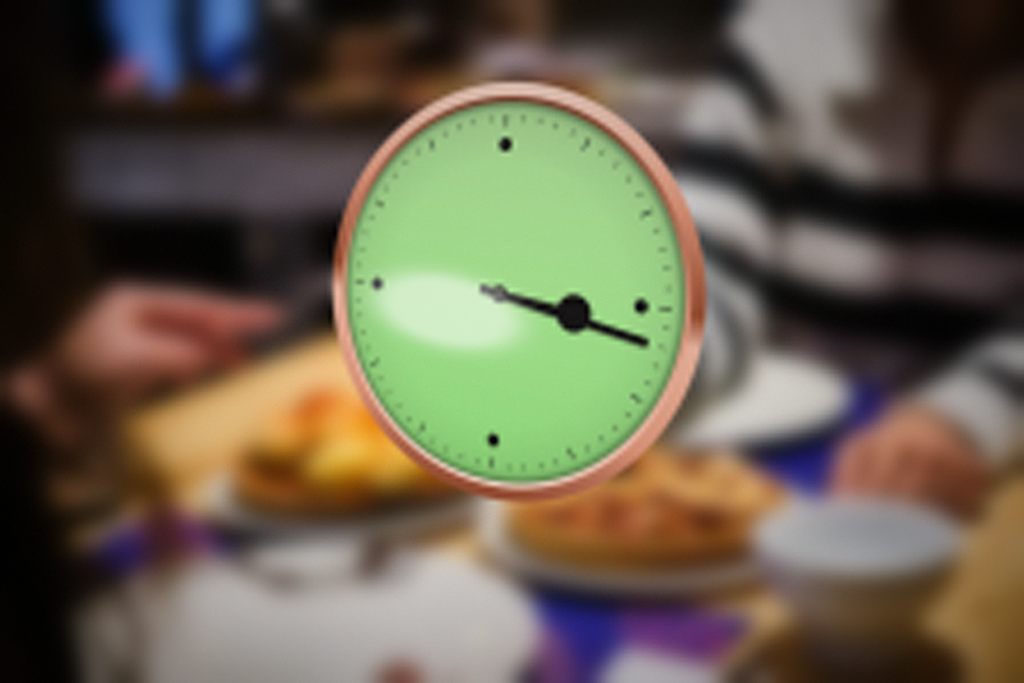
3:17
